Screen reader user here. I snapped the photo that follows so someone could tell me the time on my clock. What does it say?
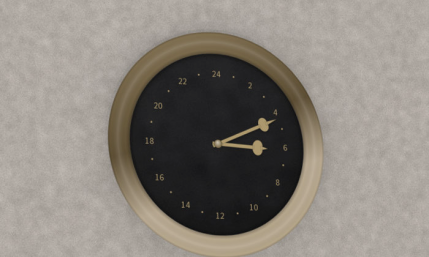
6:11
